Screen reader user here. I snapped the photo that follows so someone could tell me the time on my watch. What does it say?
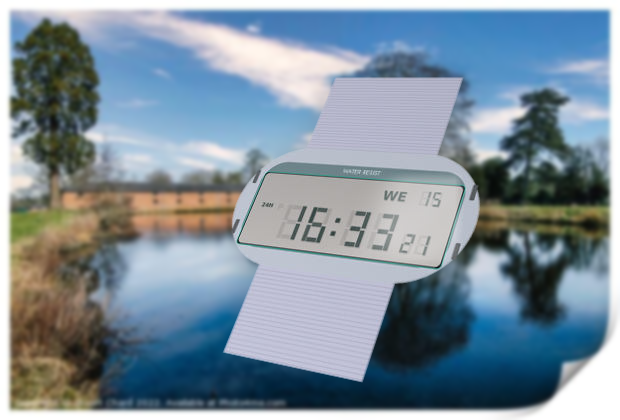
16:33:21
